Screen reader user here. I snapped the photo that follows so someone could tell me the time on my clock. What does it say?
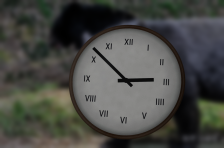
2:52
